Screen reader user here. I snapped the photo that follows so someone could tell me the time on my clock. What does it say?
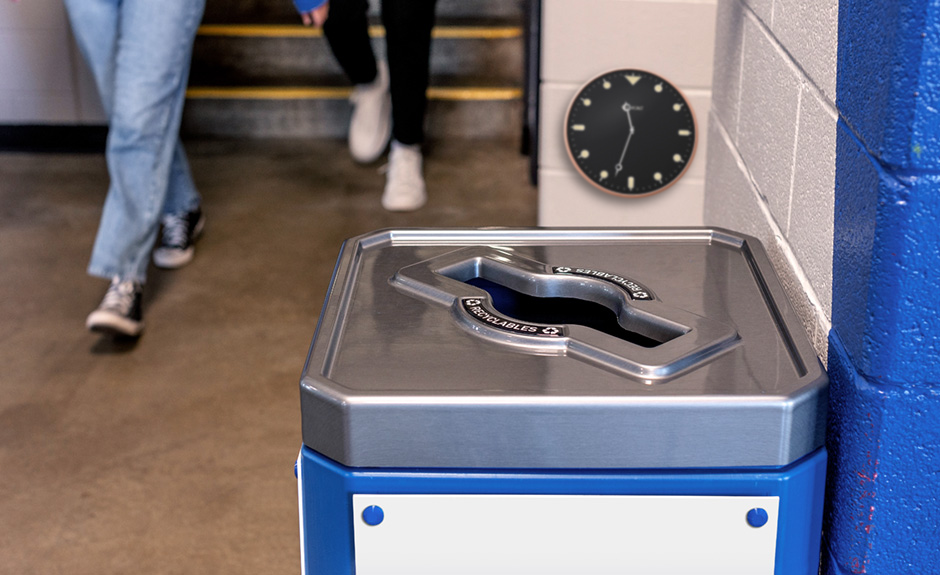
11:33
